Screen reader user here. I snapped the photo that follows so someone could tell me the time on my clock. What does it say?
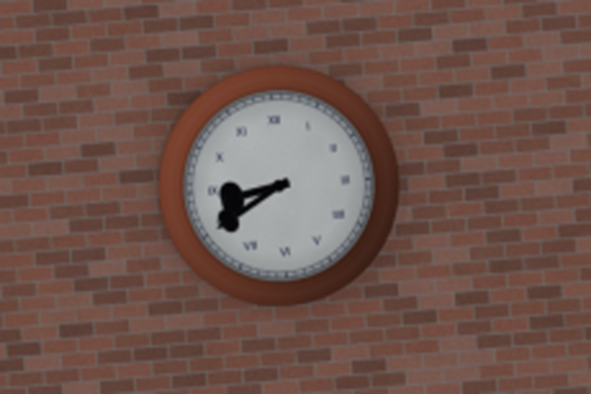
8:40
